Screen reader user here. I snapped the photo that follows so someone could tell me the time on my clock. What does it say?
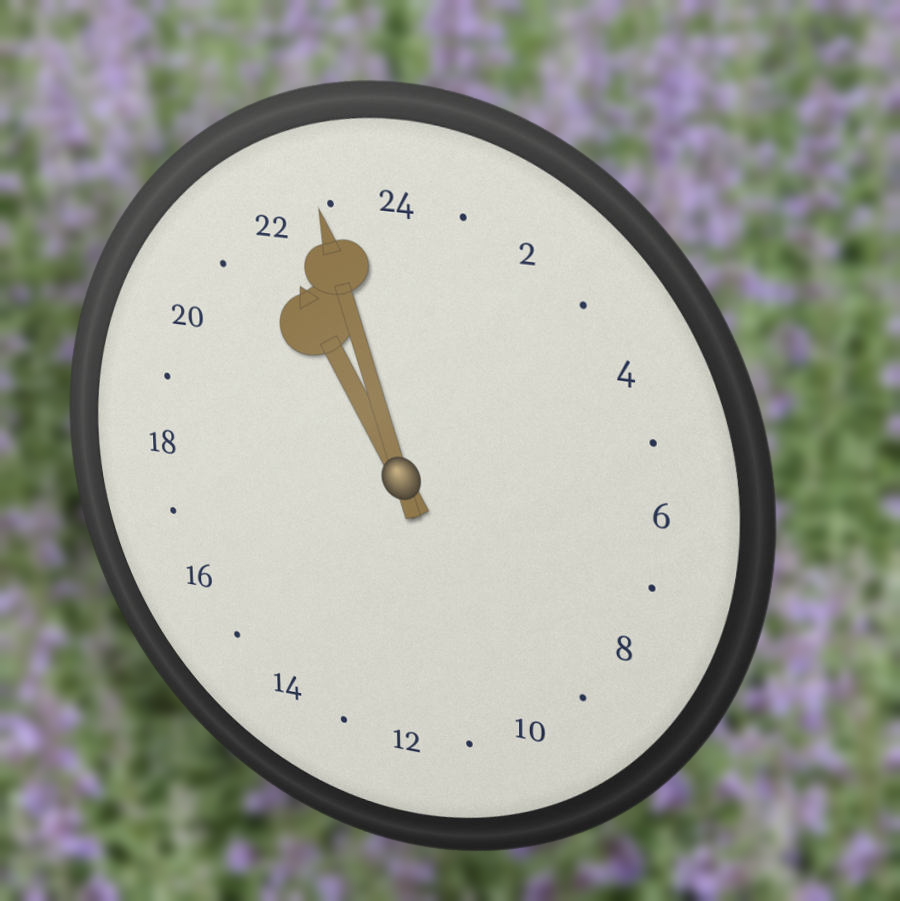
21:57
